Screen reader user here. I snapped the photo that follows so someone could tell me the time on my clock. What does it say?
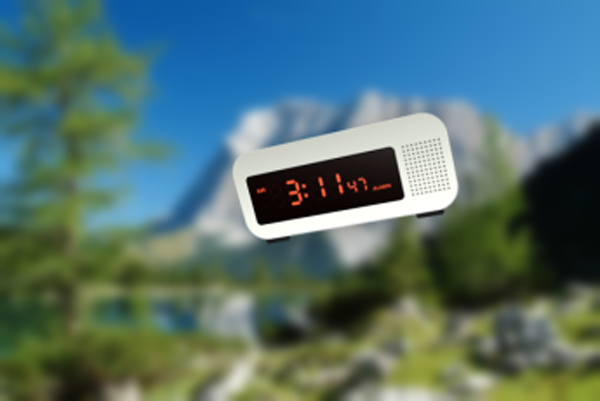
3:11:47
